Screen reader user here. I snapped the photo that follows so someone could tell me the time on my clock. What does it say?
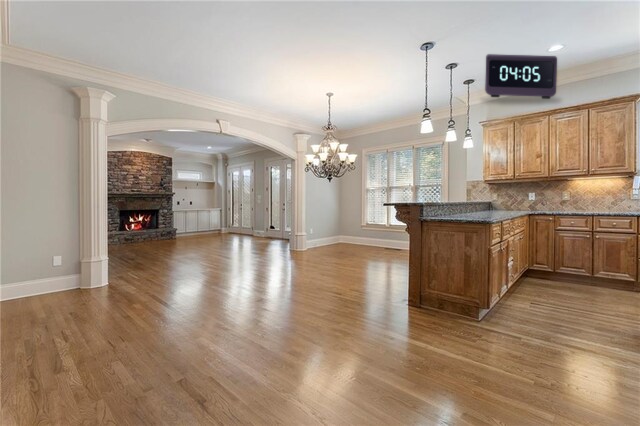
4:05
